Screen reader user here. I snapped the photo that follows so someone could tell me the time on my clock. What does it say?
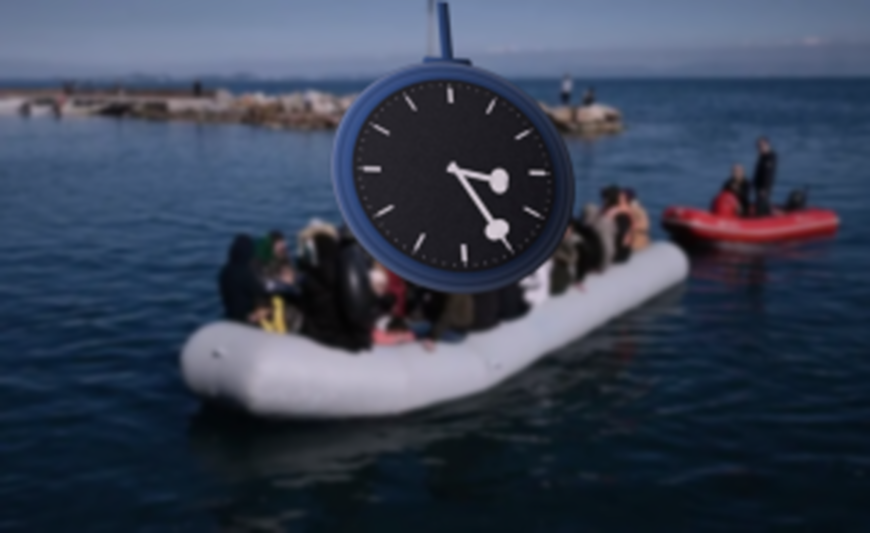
3:25
